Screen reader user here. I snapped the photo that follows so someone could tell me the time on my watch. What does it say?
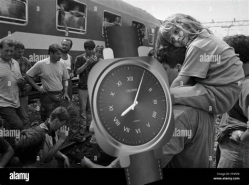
8:05
